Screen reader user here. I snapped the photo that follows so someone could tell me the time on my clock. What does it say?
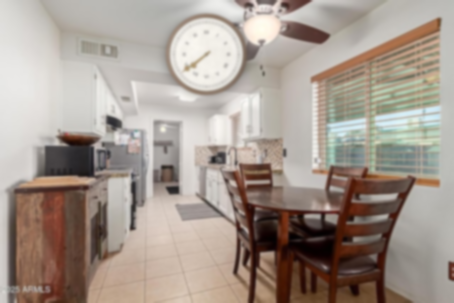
7:39
